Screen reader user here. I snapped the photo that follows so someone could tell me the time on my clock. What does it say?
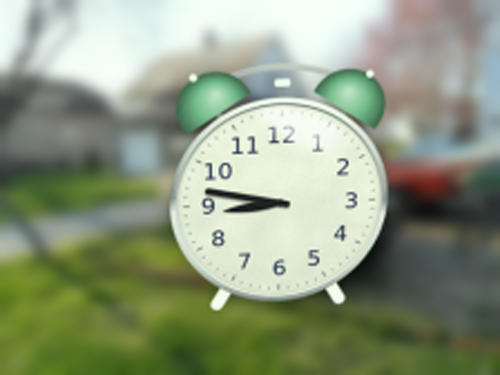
8:47
